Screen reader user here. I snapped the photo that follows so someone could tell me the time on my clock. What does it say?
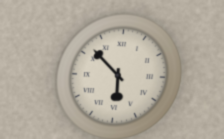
5:52
